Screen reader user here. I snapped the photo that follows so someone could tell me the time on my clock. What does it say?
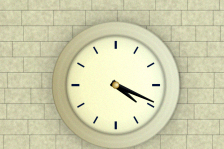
4:19
